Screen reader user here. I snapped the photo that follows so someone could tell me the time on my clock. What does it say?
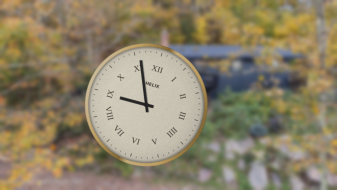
8:56
